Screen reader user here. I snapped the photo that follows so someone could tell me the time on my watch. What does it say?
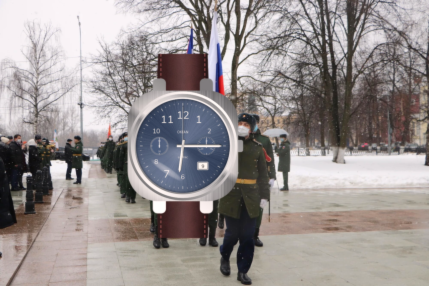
6:15
